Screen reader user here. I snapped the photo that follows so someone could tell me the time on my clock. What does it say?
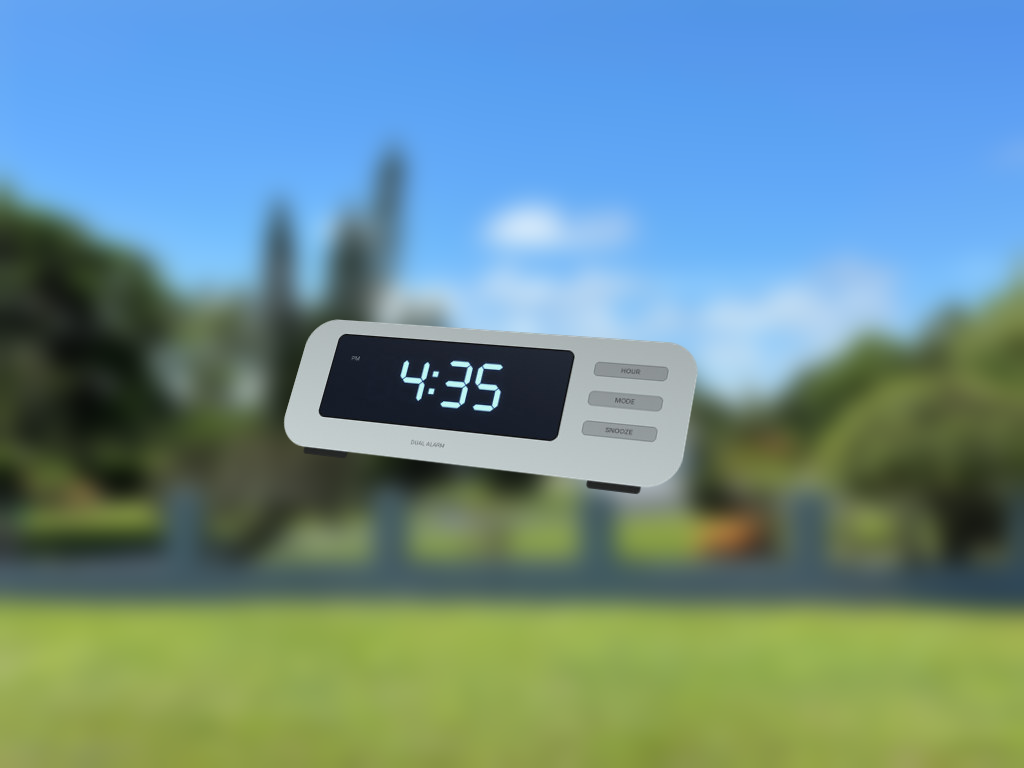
4:35
